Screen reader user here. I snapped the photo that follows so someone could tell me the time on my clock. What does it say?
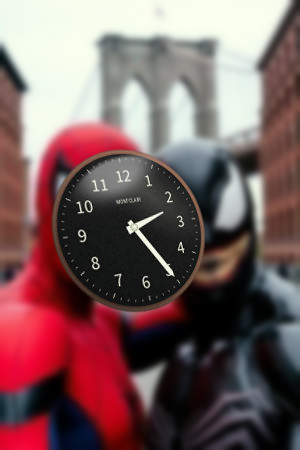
2:25
